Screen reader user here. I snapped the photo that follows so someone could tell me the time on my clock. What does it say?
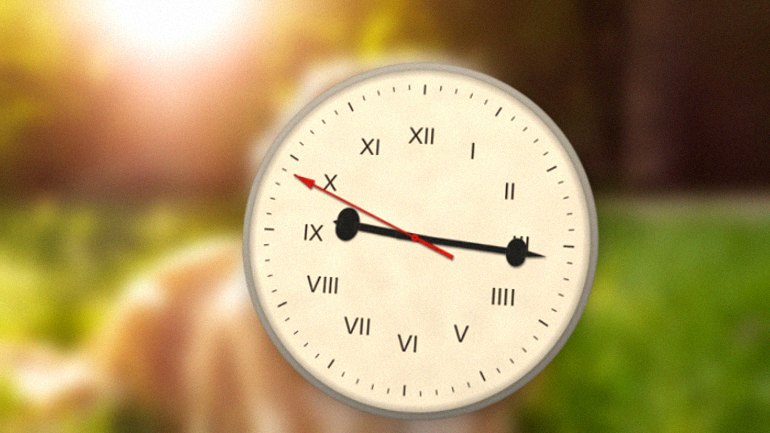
9:15:49
